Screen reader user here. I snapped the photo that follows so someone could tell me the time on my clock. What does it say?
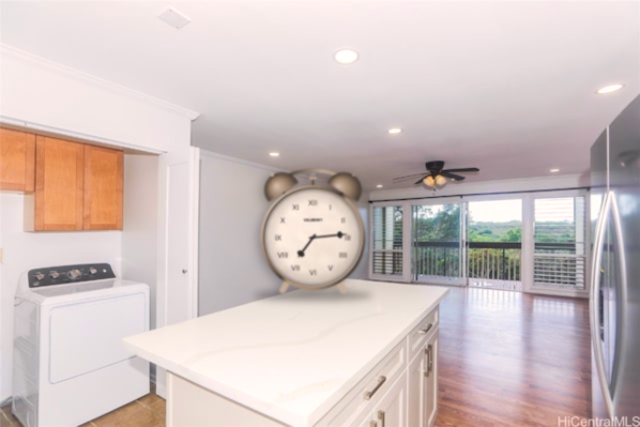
7:14
